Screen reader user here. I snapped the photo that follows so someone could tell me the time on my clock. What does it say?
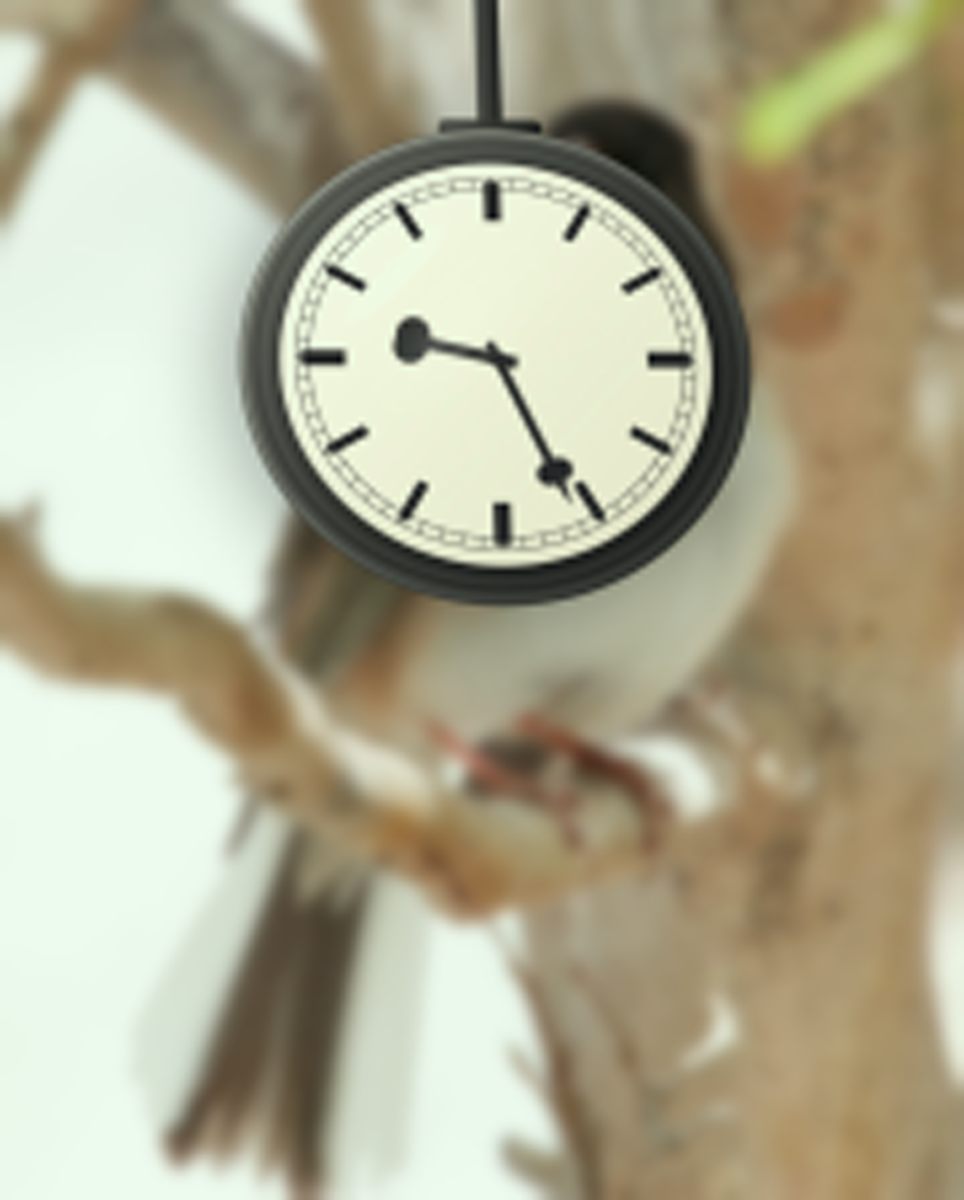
9:26
